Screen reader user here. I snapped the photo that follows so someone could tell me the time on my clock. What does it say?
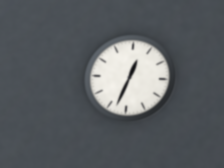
12:33
